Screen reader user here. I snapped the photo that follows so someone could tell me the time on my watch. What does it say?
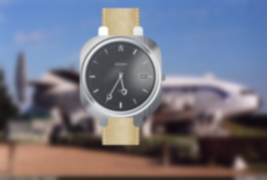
5:35
